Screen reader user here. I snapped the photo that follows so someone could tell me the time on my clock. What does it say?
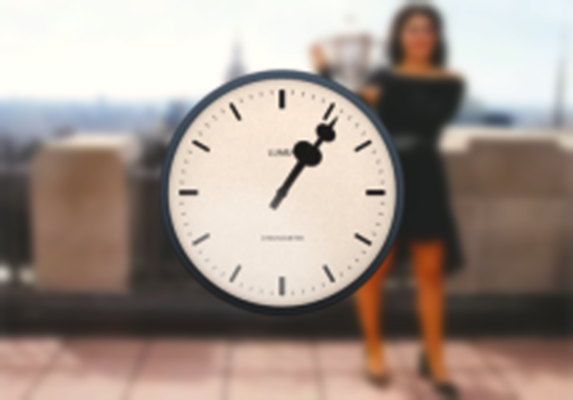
1:06
